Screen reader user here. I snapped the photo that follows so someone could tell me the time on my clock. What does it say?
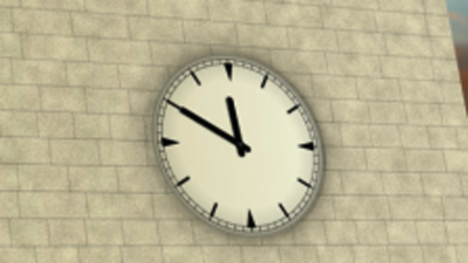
11:50
